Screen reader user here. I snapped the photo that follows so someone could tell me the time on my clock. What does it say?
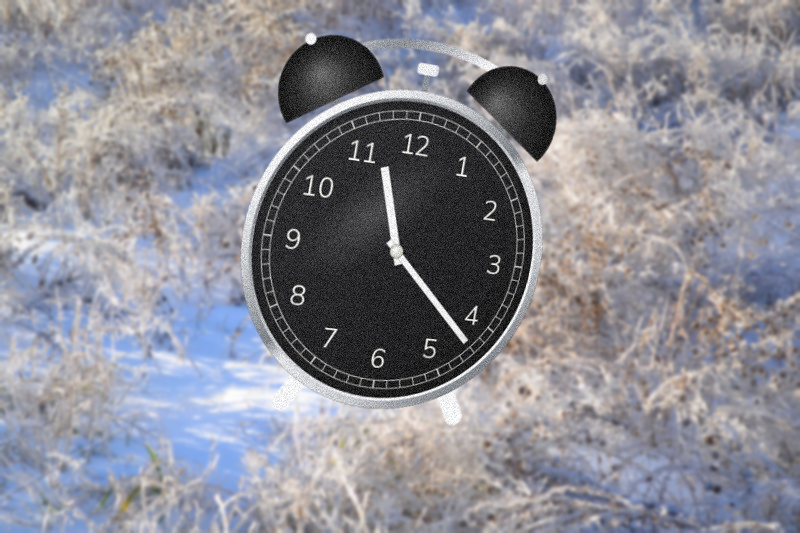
11:22
